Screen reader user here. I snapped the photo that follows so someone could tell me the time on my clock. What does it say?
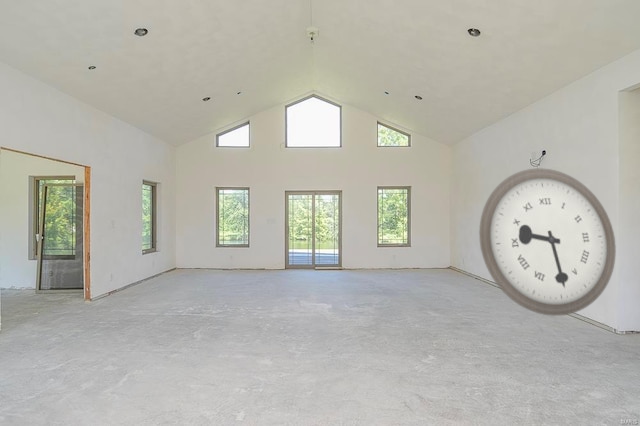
9:29
